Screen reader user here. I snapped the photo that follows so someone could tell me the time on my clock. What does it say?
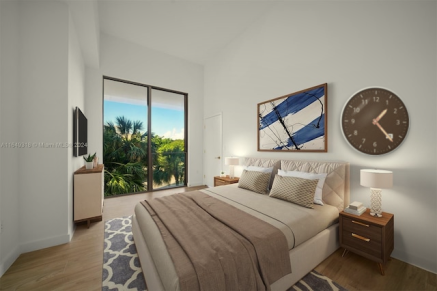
1:23
